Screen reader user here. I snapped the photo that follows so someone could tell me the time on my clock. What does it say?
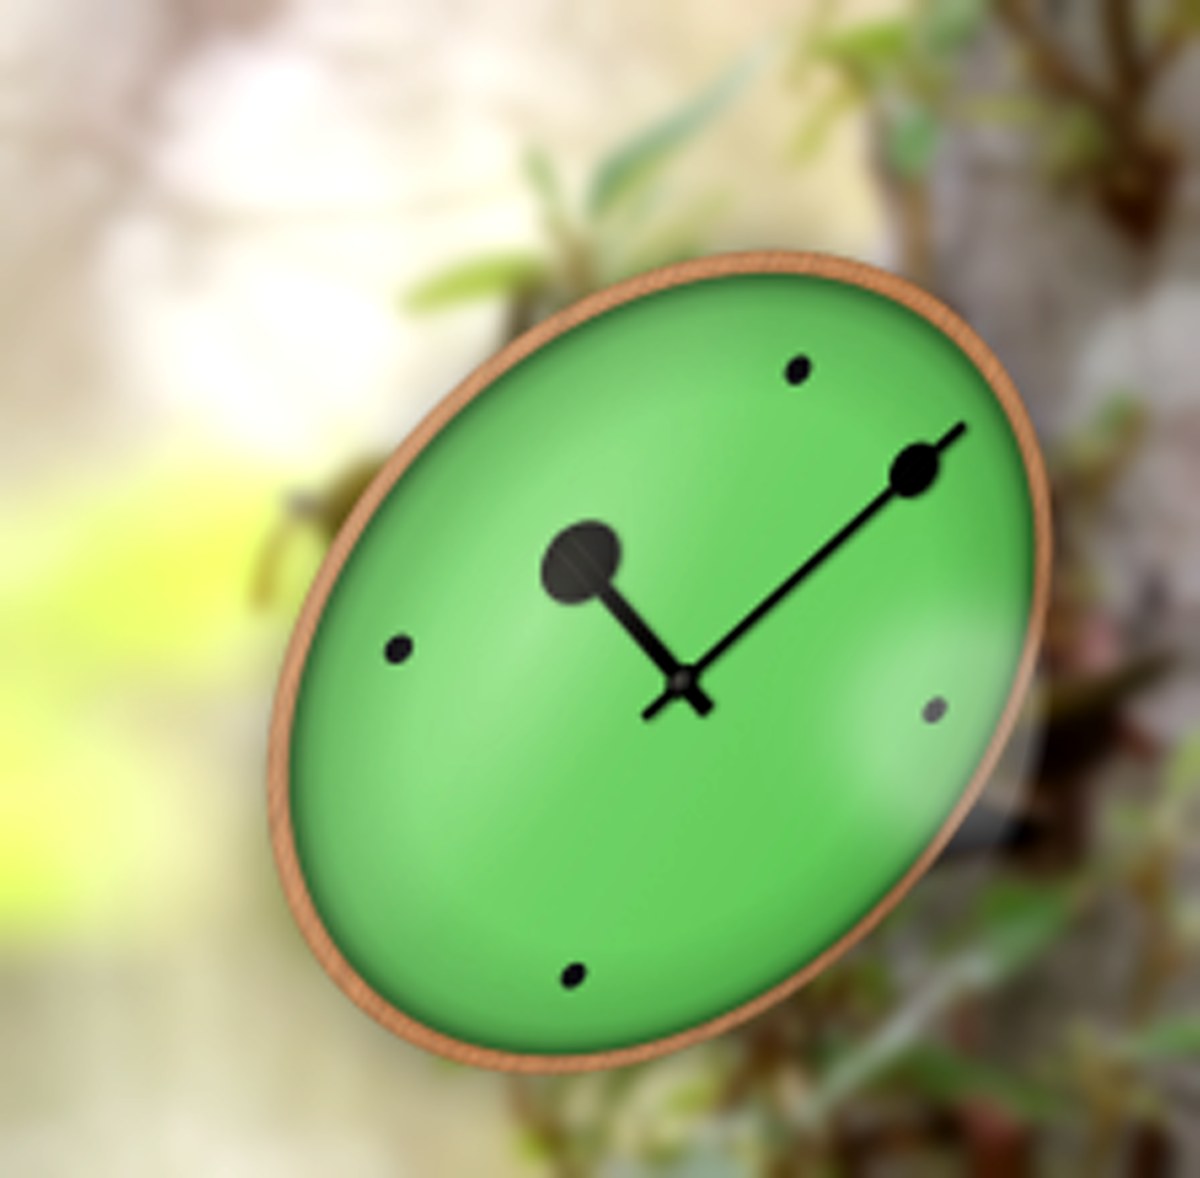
10:06
